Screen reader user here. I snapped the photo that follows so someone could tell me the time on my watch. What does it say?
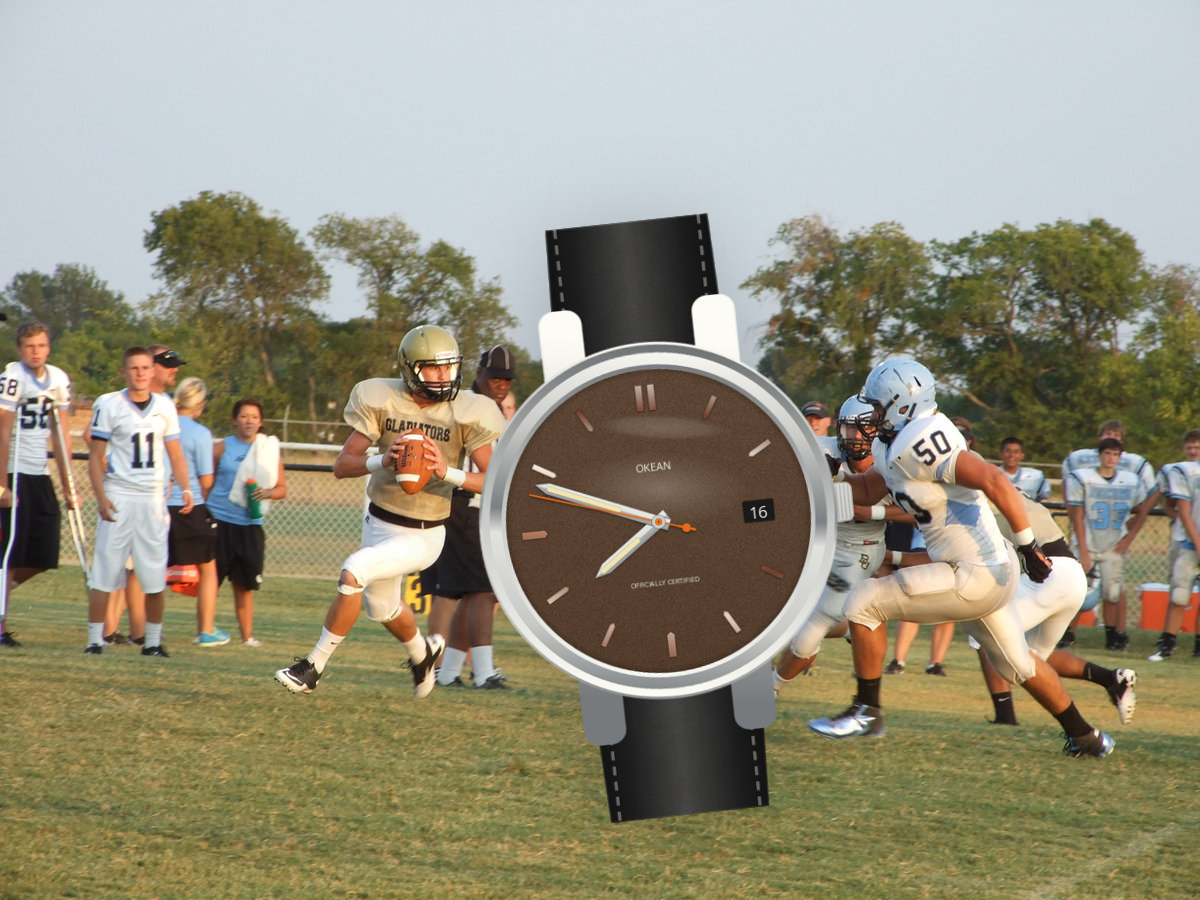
7:48:48
